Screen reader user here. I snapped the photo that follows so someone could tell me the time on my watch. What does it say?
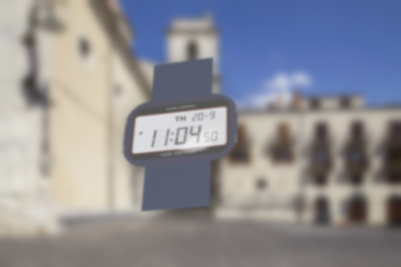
11:04
